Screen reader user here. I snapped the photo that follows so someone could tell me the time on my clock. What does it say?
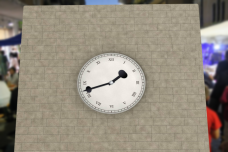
1:42
